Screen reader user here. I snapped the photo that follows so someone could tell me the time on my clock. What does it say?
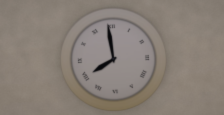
7:59
